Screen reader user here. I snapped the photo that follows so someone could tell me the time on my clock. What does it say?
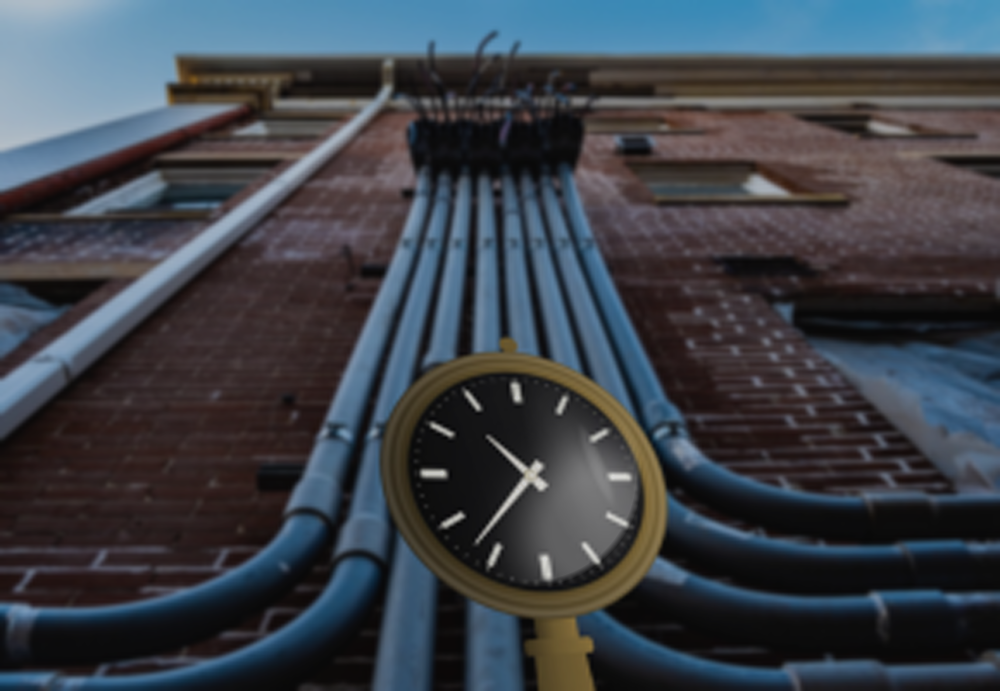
10:37
